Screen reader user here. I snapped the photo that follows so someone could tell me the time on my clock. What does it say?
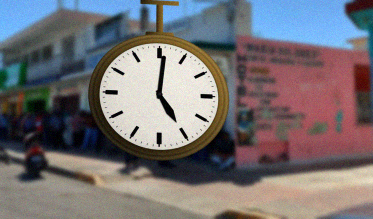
5:01
